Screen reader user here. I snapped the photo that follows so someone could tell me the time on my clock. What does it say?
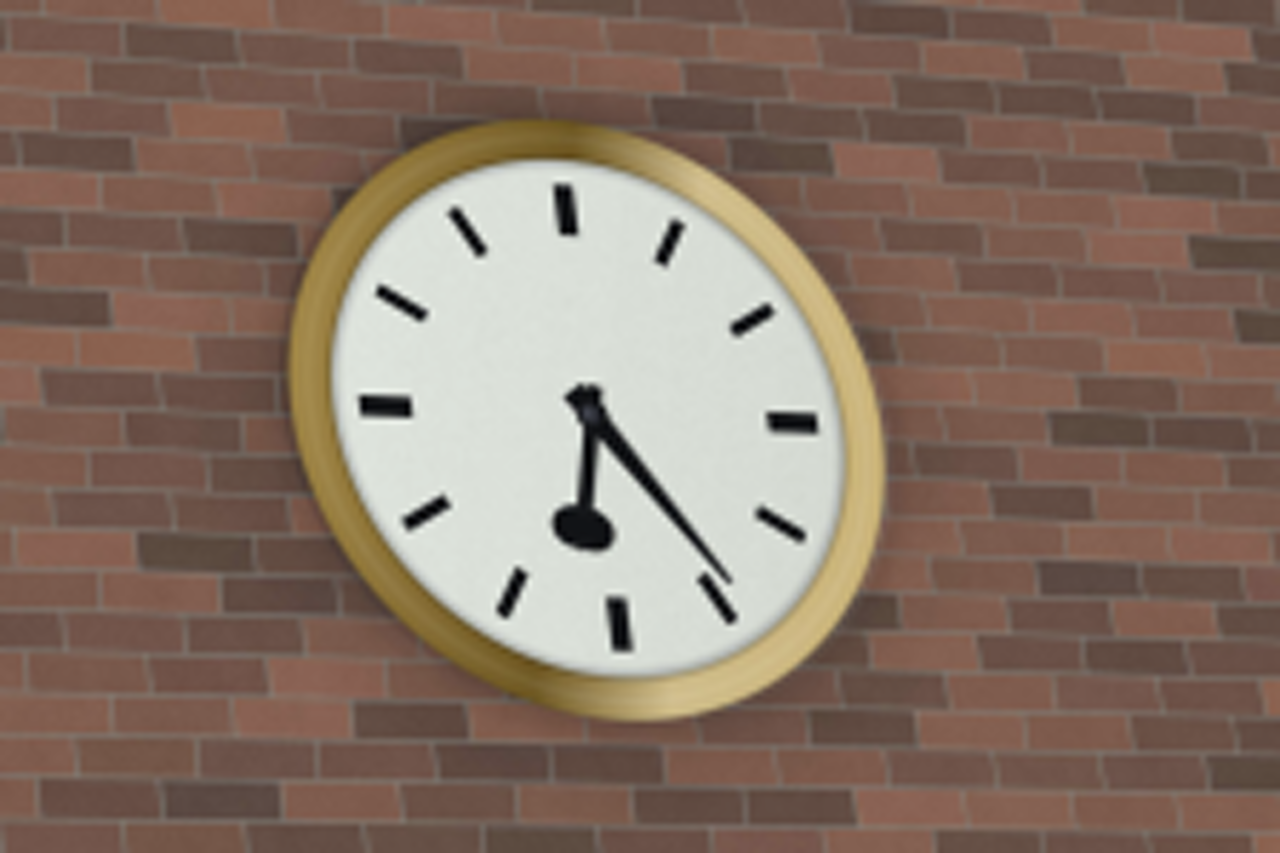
6:24
